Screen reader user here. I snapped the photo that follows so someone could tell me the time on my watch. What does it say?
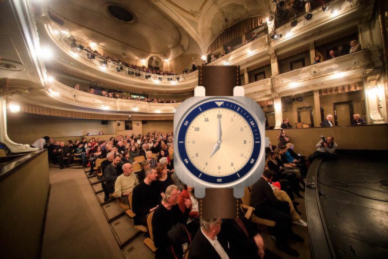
7:00
